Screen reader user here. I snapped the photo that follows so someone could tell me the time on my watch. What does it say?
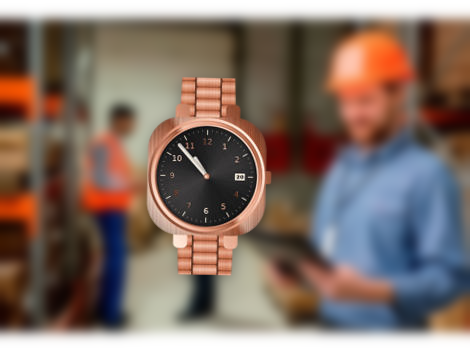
10:53
